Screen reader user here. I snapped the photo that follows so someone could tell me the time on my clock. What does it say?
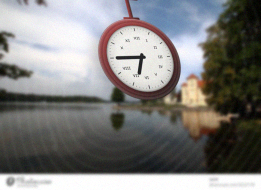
6:45
